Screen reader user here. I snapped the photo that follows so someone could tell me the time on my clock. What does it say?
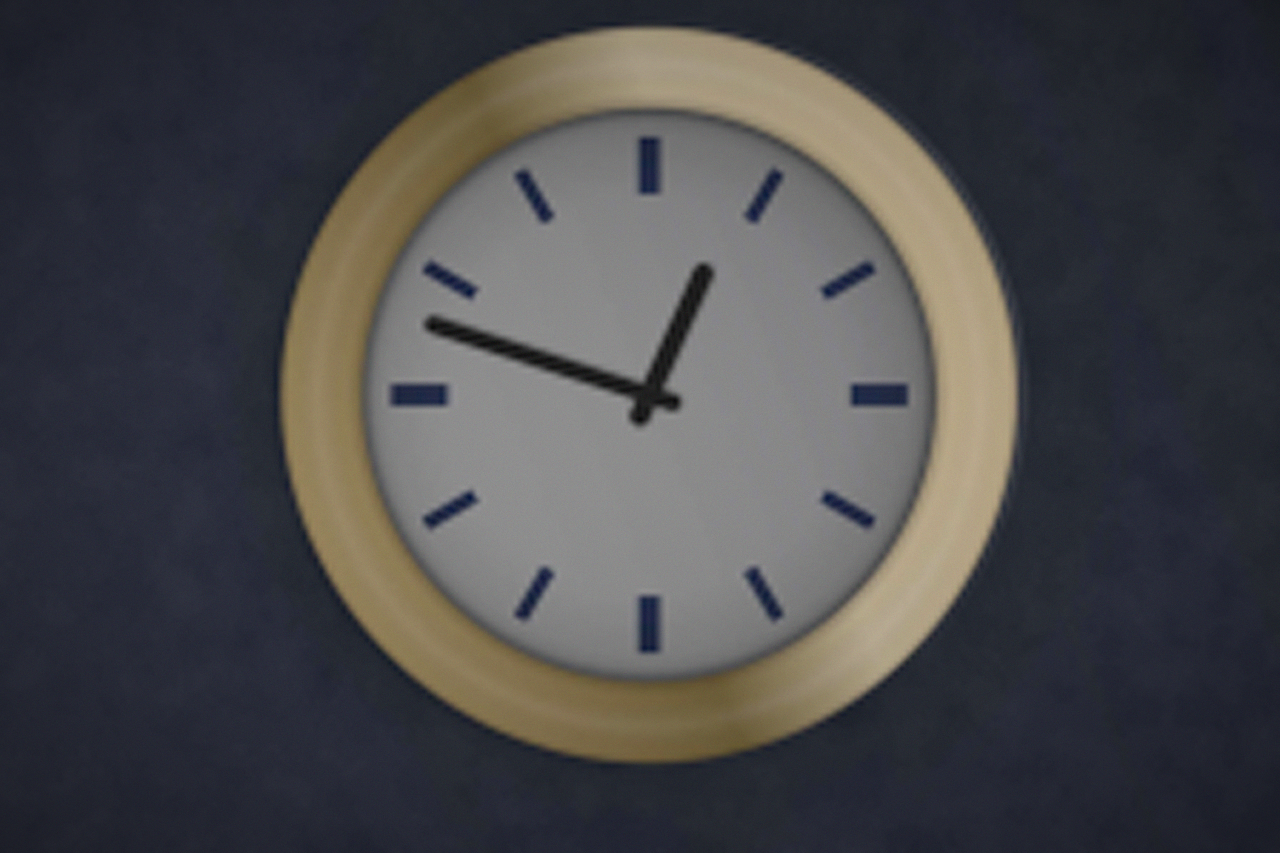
12:48
